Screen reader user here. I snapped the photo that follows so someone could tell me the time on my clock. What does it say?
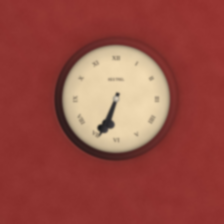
6:34
